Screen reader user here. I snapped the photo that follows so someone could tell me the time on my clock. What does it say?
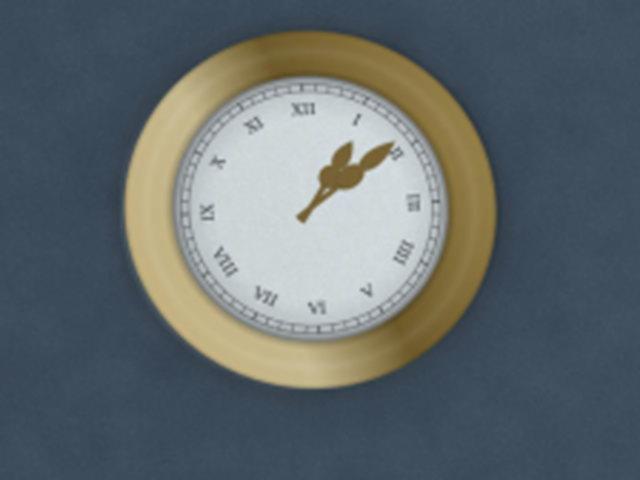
1:09
